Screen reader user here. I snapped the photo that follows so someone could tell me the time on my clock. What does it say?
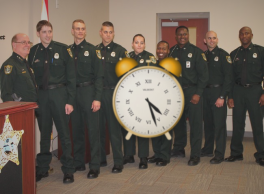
4:27
